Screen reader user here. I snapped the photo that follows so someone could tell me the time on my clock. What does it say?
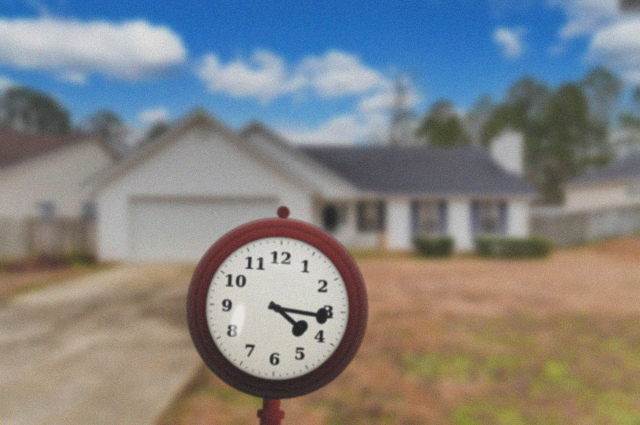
4:16
